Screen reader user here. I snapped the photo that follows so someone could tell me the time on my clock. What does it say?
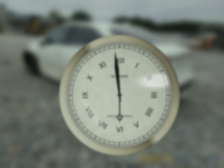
5:59
